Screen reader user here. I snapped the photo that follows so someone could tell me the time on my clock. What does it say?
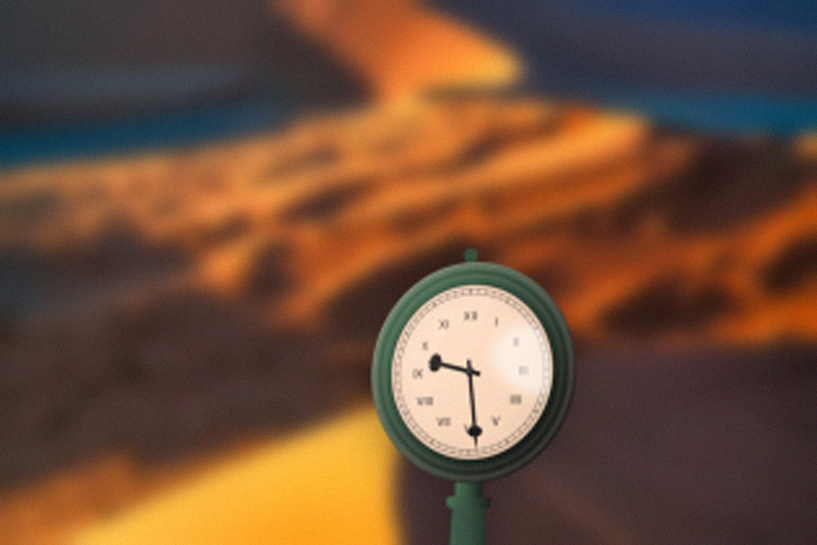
9:29
